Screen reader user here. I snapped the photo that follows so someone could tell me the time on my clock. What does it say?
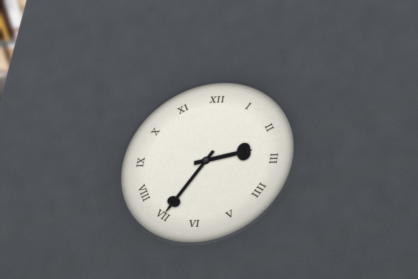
2:35
